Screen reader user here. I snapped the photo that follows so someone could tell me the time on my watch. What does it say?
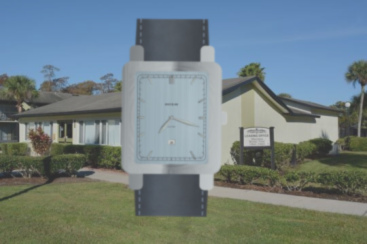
7:18
